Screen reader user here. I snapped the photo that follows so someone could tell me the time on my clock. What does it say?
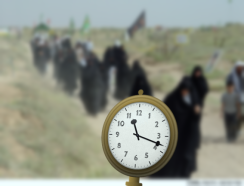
11:18
